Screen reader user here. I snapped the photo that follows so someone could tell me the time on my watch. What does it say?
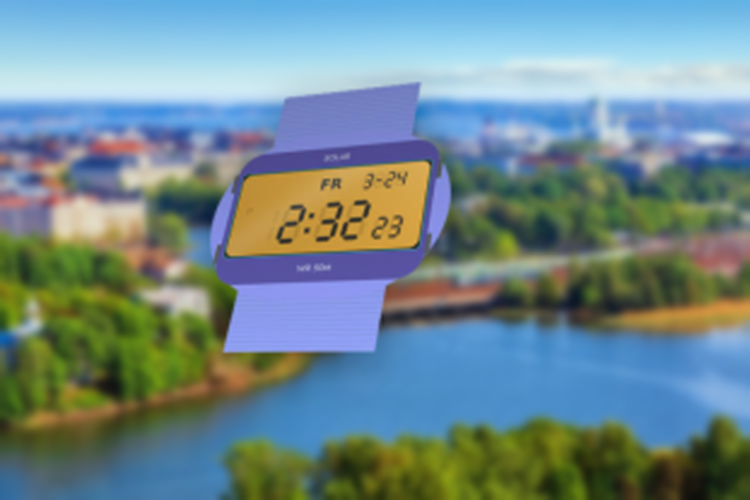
2:32:23
